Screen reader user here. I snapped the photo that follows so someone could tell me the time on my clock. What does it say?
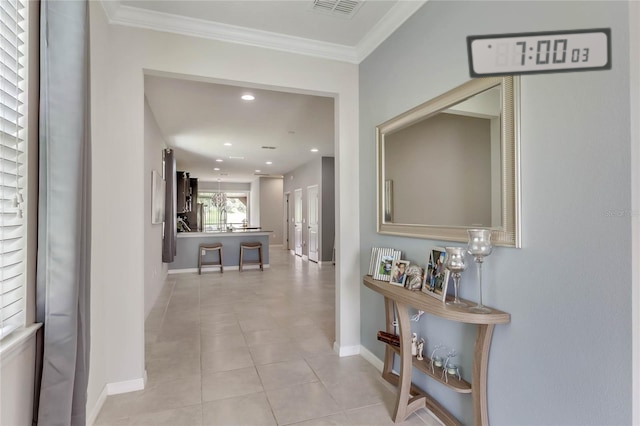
7:00:03
